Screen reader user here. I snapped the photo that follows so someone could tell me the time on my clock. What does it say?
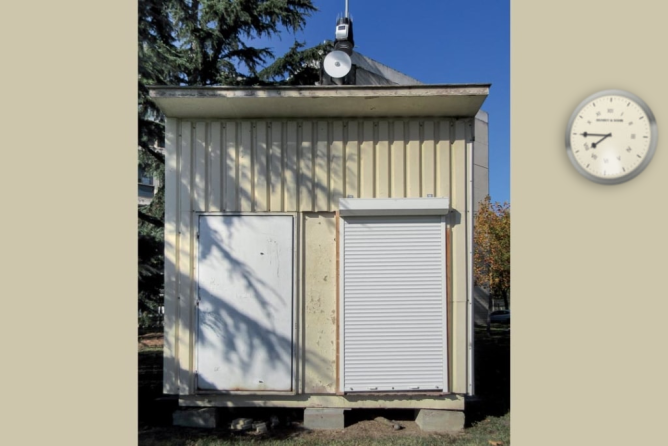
7:45
